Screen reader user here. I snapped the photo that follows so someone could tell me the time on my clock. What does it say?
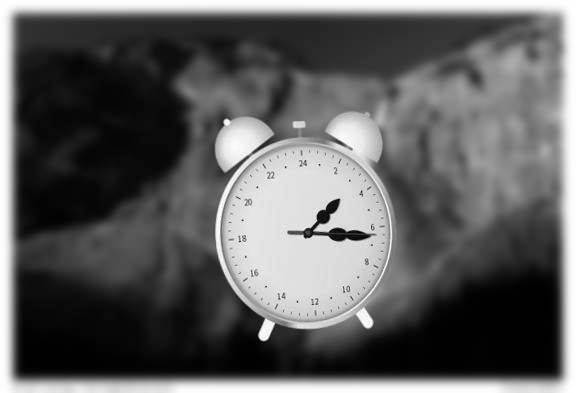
3:16:16
